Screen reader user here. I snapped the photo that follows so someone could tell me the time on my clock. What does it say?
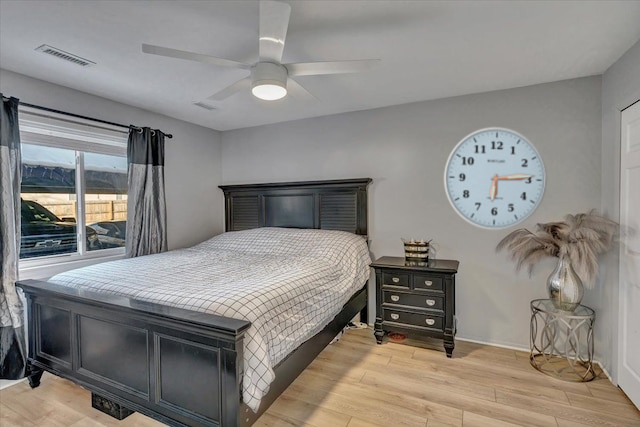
6:14
